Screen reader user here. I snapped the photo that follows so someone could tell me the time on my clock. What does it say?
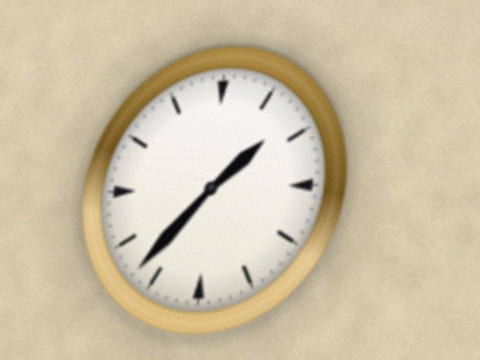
1:37
